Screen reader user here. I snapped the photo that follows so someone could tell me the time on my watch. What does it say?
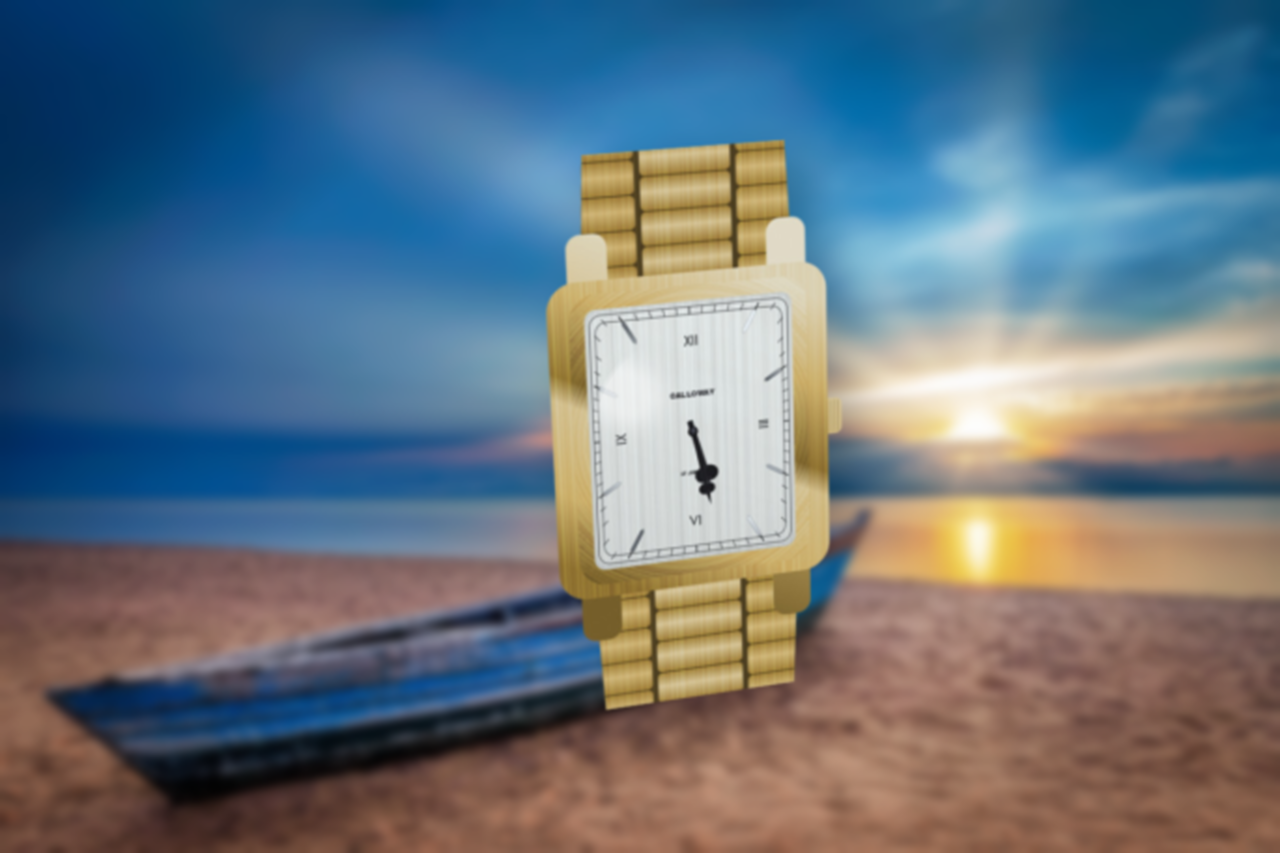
5:28
